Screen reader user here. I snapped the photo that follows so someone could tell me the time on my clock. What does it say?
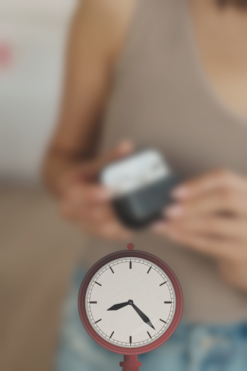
8:23
